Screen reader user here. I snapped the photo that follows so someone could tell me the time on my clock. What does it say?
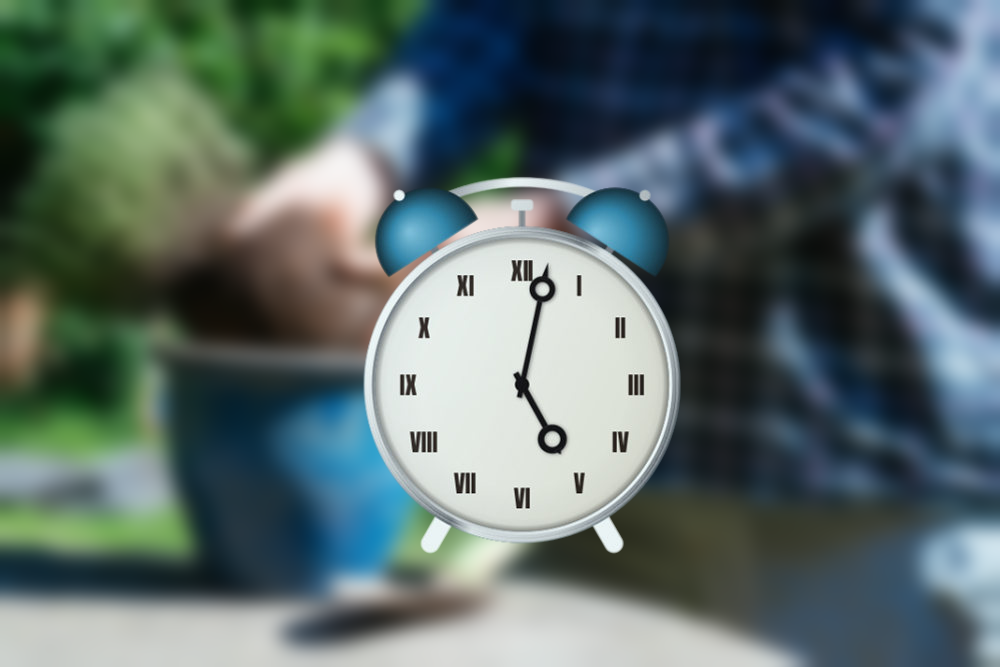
5:02
